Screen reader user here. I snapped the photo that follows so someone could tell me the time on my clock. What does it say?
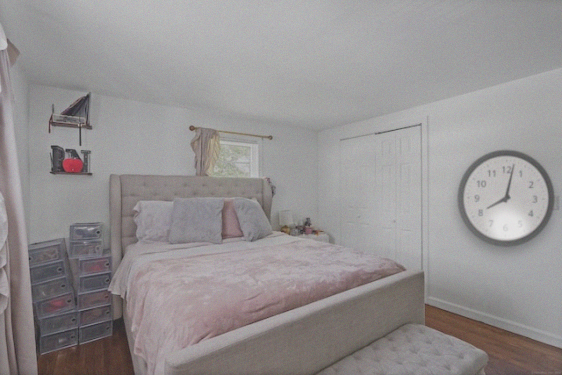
8:02
